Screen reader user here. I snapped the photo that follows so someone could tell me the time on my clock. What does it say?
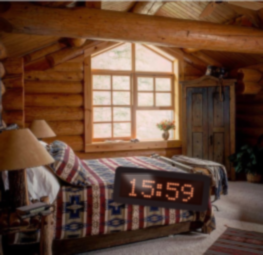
15:59
